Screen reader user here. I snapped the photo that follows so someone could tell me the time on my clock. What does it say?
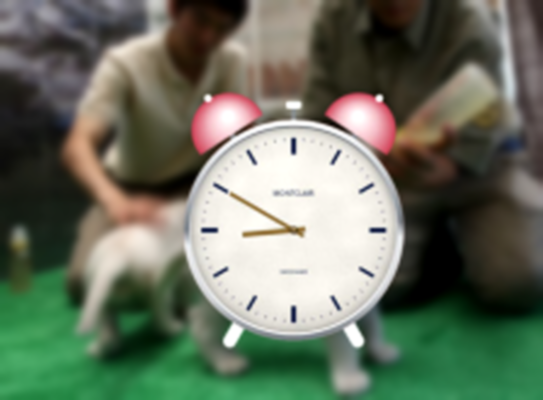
8:50
